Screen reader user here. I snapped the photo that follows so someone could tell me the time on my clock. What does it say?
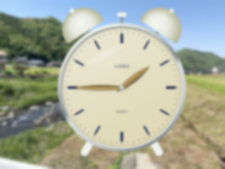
1:45
